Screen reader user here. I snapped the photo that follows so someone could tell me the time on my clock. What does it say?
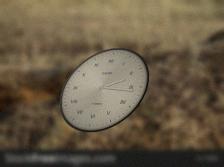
2:16
